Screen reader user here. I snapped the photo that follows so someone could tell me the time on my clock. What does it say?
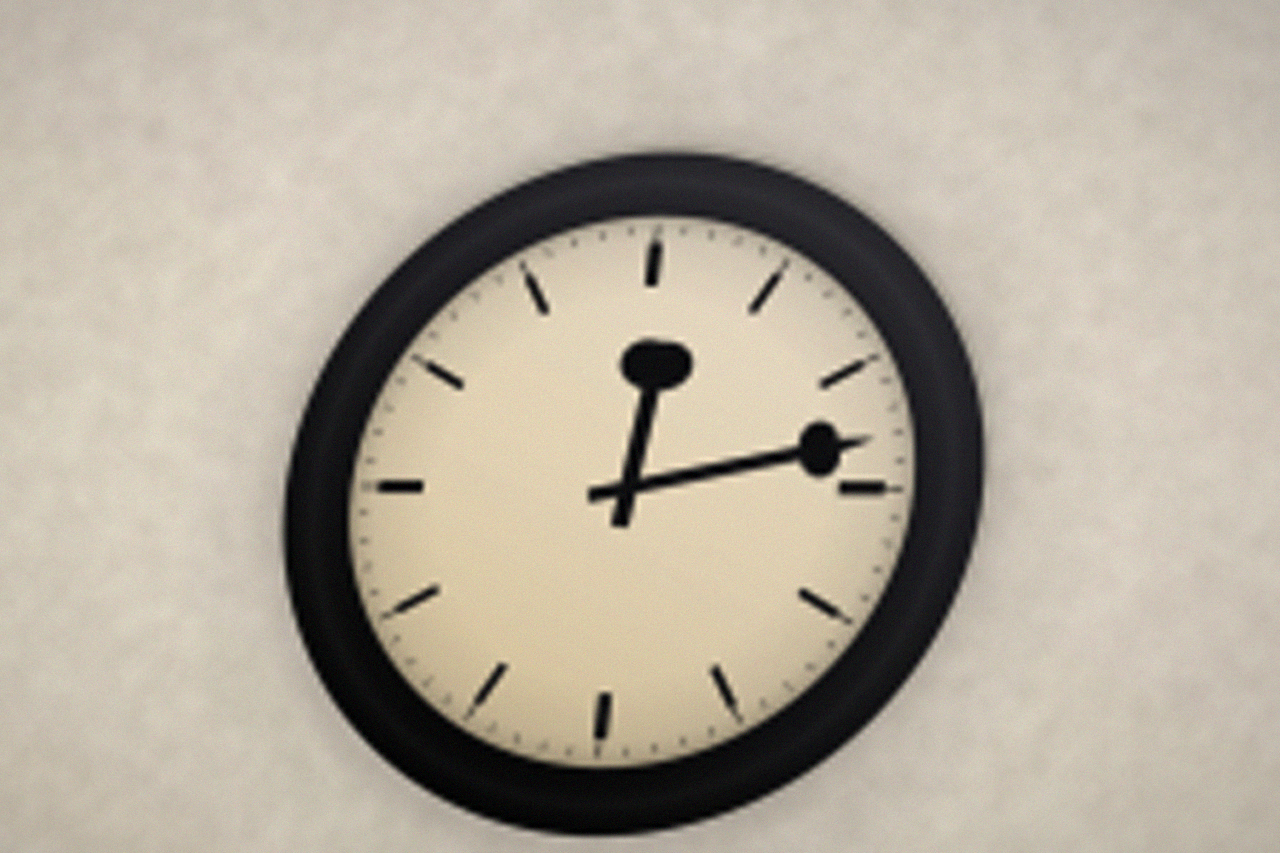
12:13
